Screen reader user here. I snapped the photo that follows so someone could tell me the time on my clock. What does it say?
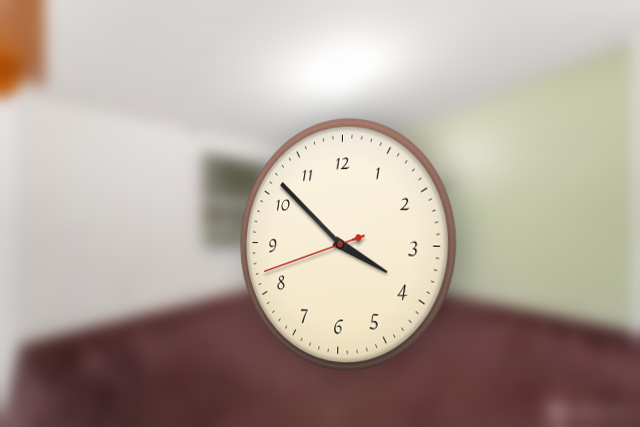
3:51:42
